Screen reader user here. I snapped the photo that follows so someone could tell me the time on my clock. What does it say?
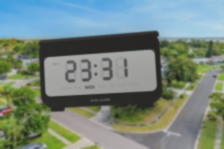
23:31
